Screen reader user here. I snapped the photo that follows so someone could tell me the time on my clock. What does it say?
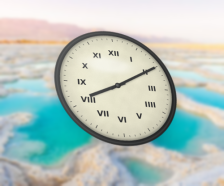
8:10
